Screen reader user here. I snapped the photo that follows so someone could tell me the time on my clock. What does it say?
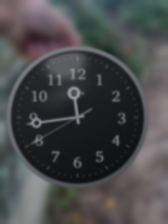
11:43:40
